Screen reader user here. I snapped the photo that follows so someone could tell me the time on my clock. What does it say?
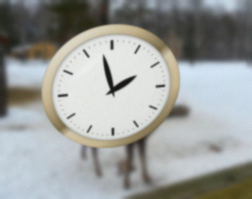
1:58
